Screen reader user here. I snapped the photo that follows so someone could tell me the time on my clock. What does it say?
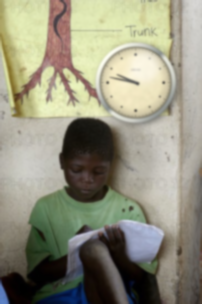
9:47
